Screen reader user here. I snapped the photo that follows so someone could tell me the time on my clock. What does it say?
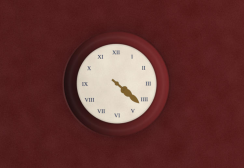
4:22
